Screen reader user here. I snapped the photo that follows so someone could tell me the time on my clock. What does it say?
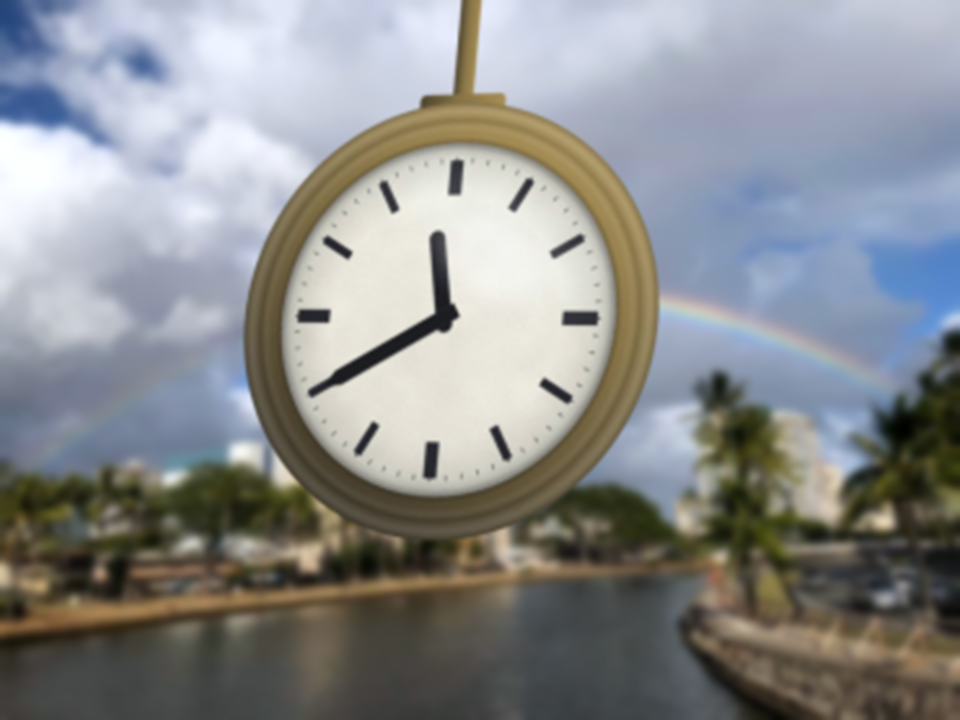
11:40
